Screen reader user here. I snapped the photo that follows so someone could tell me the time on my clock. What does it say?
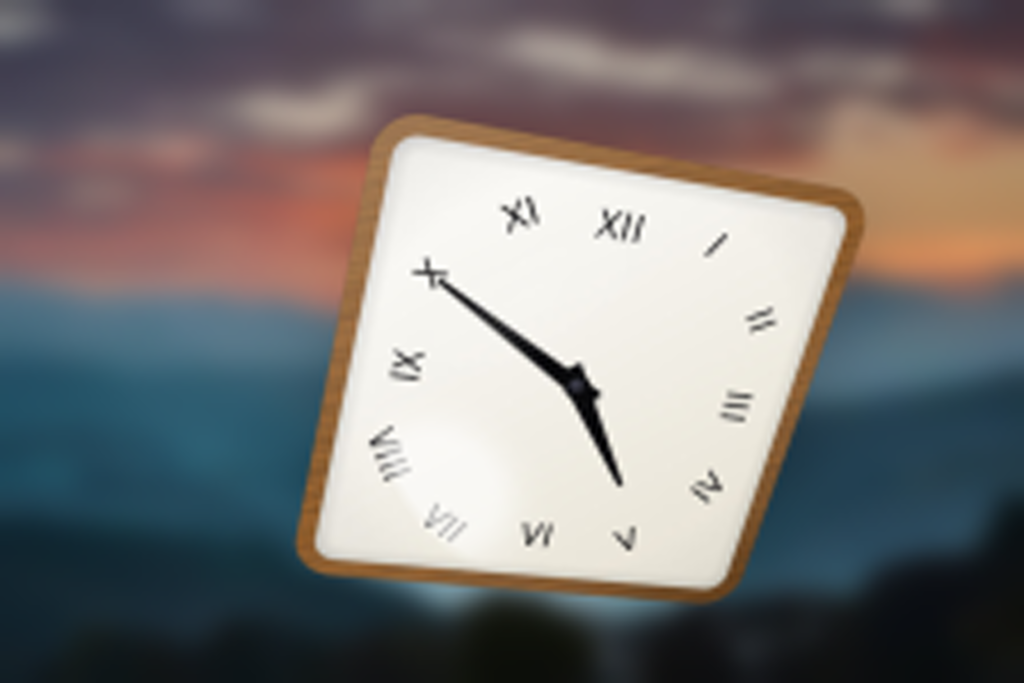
4:50
